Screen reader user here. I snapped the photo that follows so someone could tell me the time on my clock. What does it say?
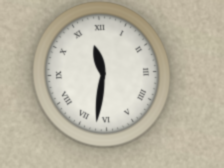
11:32
